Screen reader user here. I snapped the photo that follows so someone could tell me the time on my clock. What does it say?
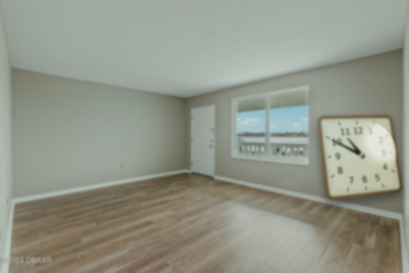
10:50
